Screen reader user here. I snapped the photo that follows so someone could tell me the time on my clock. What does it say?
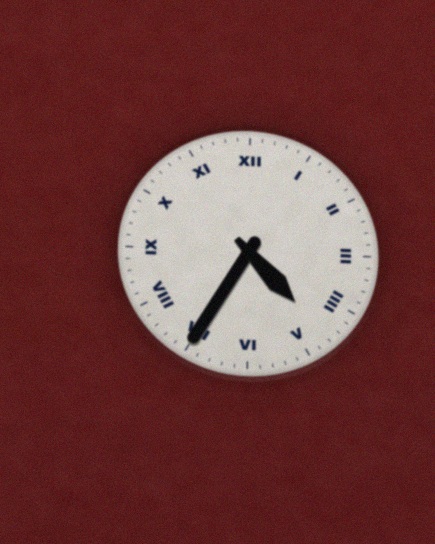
4:35
